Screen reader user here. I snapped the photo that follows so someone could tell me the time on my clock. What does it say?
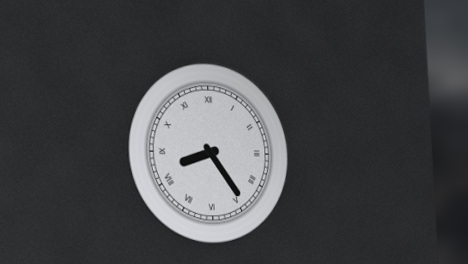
8:24
